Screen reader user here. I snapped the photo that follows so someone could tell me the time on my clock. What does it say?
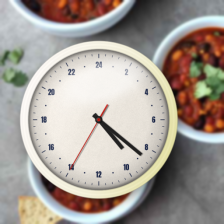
9:21:35
